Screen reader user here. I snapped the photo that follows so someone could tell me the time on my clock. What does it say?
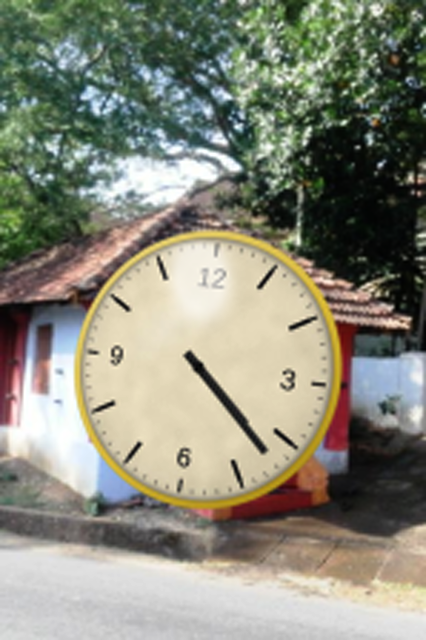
4:22
